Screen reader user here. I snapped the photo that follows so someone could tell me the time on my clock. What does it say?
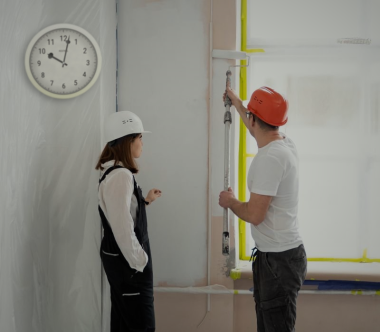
10:02
